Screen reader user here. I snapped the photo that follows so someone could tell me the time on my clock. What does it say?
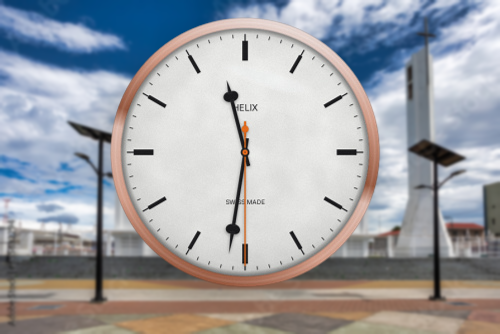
11:31:30
